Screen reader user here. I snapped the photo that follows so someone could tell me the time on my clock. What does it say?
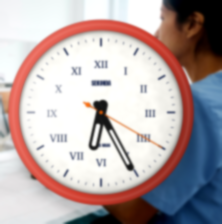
6:25:20
